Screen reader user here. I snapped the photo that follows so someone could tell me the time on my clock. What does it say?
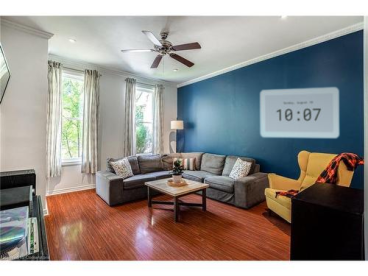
10:07
